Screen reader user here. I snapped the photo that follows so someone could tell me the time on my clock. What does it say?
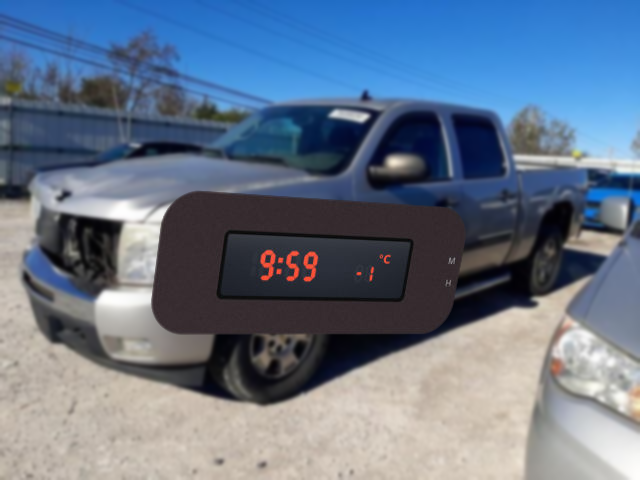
9:59
